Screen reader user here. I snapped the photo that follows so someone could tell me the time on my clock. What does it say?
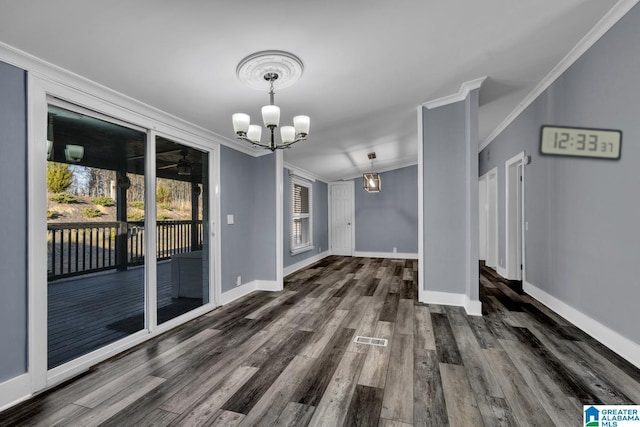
12:33
